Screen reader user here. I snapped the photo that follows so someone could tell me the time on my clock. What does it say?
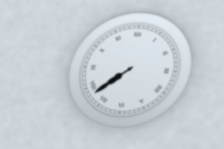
7:38
